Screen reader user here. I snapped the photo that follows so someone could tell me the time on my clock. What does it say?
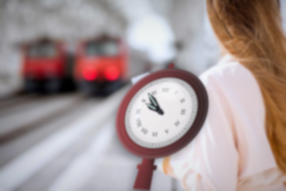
9:53
